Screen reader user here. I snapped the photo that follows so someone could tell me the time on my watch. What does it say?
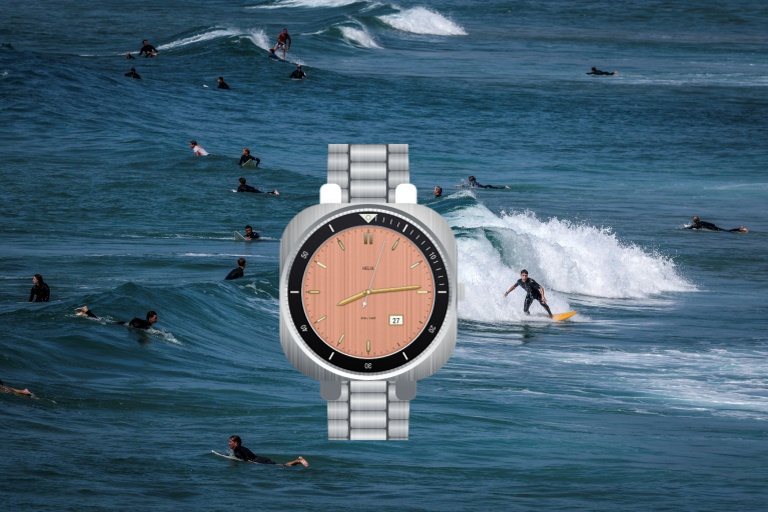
8:14:03
